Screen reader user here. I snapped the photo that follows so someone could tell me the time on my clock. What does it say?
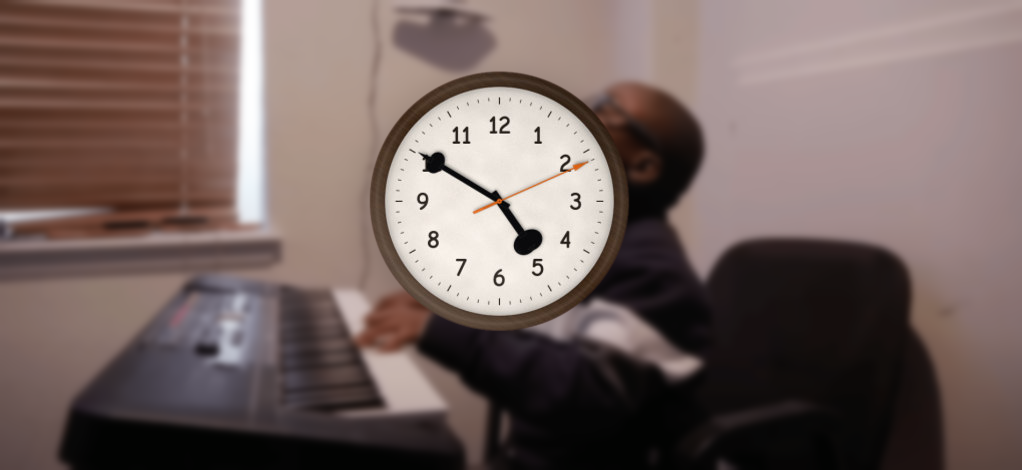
4:50:11
